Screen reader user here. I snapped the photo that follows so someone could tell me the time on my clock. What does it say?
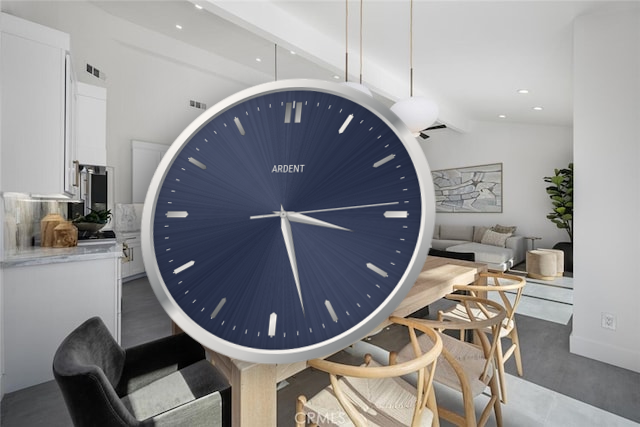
3:27:14
